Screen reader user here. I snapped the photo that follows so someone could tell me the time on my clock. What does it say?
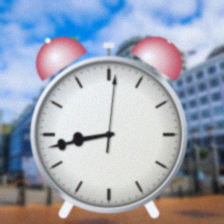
8:43:01
